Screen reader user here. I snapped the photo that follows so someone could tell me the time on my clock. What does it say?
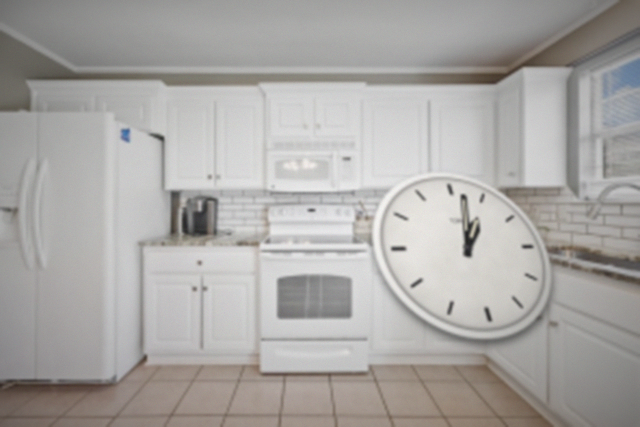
1:02
